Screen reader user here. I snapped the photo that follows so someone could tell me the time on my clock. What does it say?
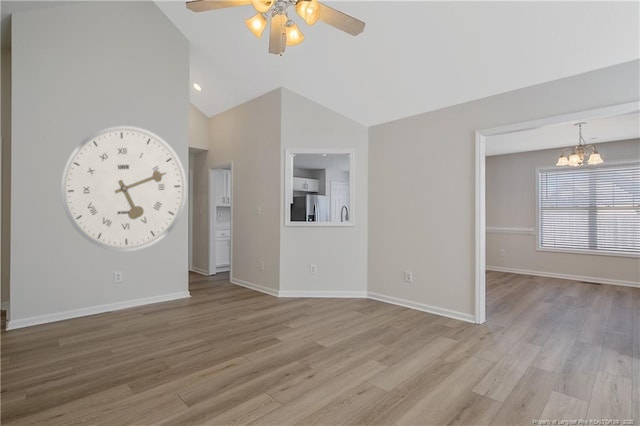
5:12
